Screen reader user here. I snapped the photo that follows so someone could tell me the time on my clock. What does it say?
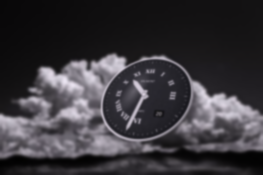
10:32
